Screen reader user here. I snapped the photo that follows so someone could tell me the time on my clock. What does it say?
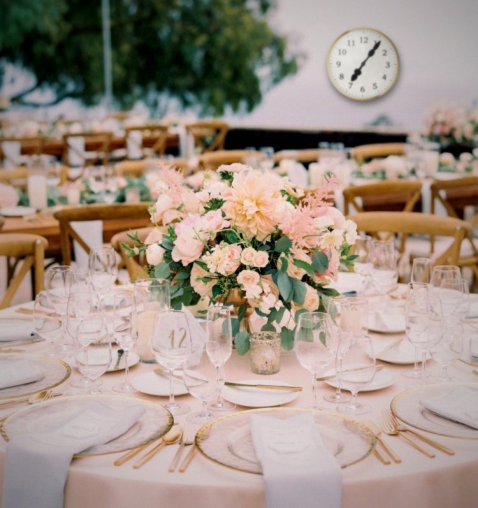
7:06
